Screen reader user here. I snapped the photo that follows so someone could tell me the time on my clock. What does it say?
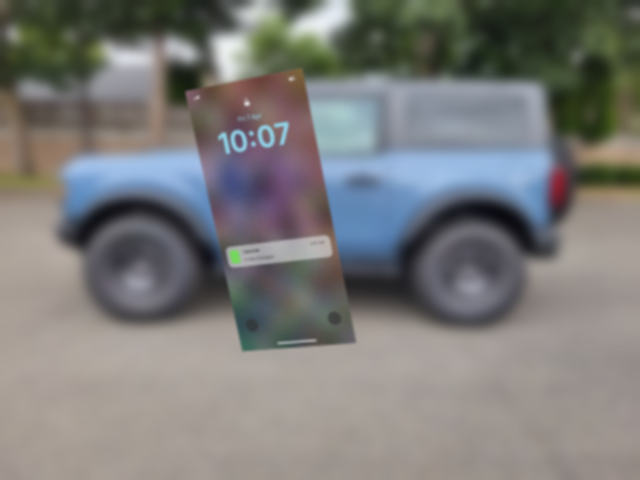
10:07
